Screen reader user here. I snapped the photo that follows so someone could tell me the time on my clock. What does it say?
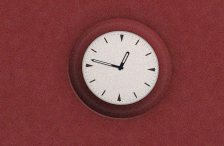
12:47
